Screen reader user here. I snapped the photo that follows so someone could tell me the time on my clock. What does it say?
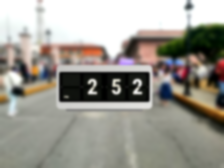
2:52
